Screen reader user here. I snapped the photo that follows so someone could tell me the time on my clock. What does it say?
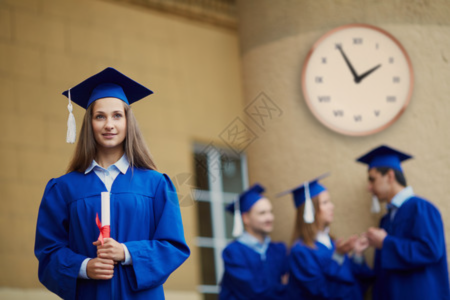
1:55
